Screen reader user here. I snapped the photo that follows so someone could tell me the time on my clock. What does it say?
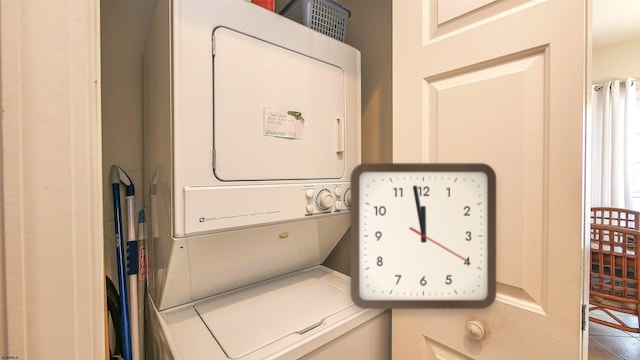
11:58:20
